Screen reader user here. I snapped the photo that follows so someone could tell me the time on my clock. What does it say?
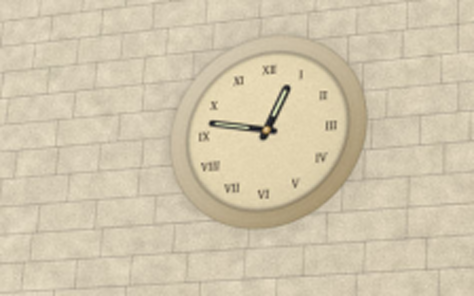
12:47
